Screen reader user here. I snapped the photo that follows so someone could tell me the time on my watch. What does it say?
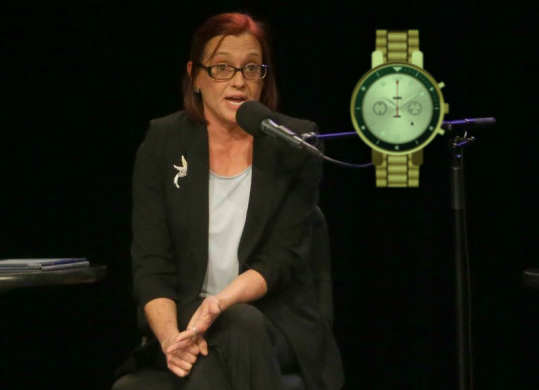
10:09
